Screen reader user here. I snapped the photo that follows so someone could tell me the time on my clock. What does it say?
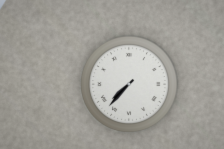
7:37
